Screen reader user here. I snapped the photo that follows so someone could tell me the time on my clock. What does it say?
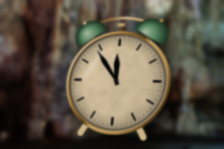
11:54
